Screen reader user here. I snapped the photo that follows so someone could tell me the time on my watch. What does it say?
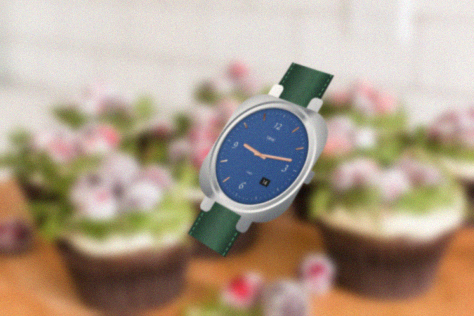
9:13
